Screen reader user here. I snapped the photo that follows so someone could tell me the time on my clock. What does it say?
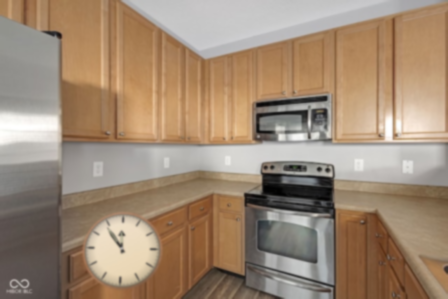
11:54
